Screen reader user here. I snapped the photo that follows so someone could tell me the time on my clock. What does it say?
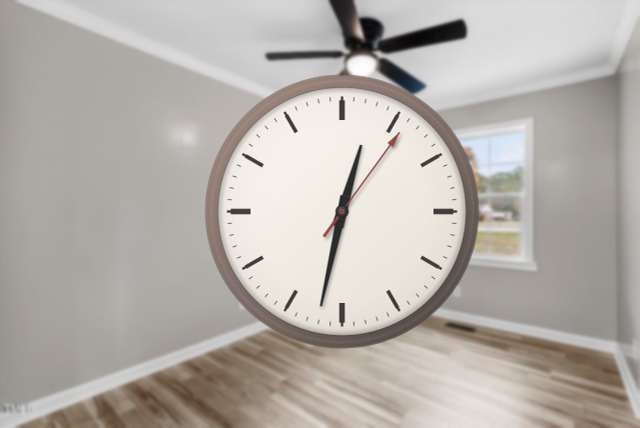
12:32:06
